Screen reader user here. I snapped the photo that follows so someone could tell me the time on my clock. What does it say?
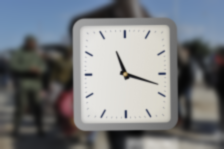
11:18
